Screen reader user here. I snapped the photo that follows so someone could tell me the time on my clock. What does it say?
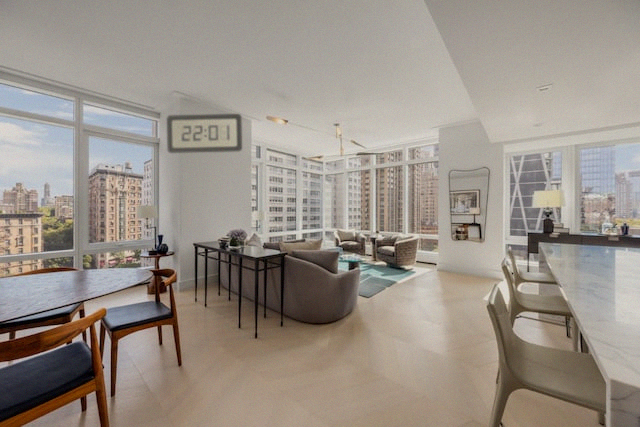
22:01
